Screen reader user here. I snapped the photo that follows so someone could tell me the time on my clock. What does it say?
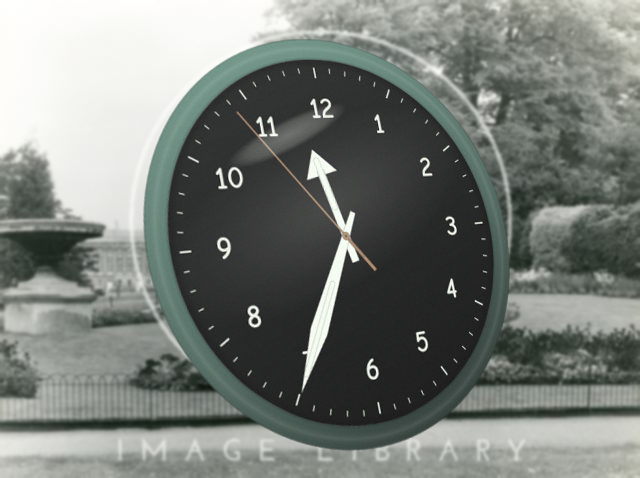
11:34:54
